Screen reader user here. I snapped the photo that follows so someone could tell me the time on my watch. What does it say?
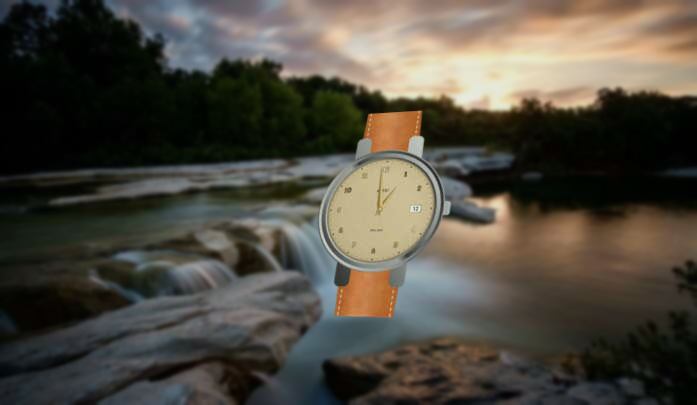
12:59
